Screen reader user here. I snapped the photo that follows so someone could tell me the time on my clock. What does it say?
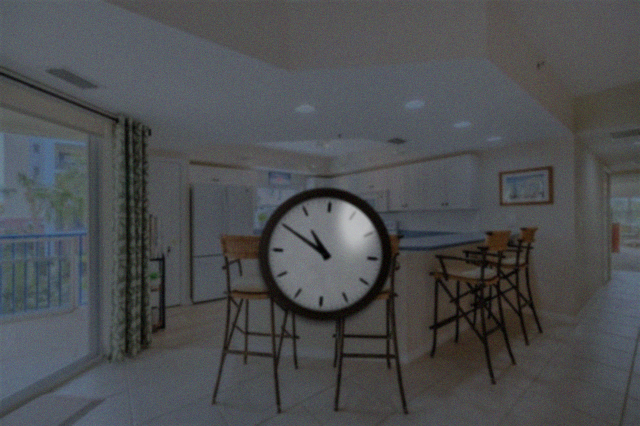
10:50
